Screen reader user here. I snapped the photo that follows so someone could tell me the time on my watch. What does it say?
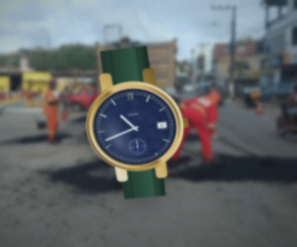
10:42
